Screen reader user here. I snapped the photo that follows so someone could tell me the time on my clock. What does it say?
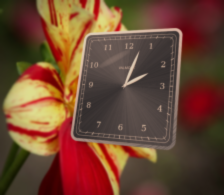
2:03
